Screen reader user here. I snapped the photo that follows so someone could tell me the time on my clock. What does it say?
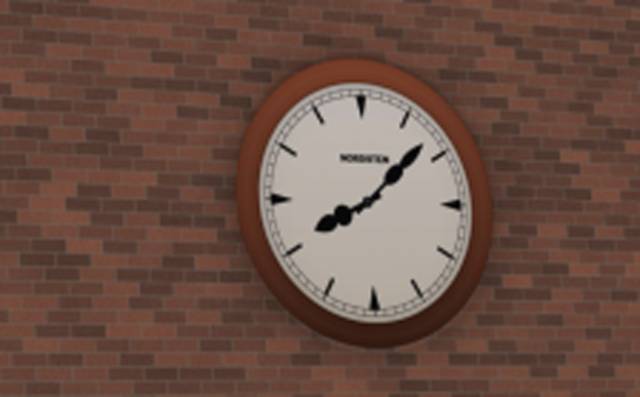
8:08
